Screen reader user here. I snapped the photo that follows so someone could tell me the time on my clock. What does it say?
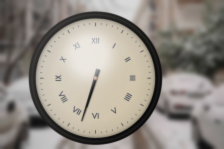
6:33
